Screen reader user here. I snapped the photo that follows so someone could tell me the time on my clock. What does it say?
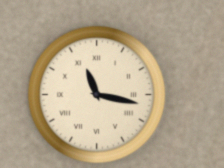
11:17
